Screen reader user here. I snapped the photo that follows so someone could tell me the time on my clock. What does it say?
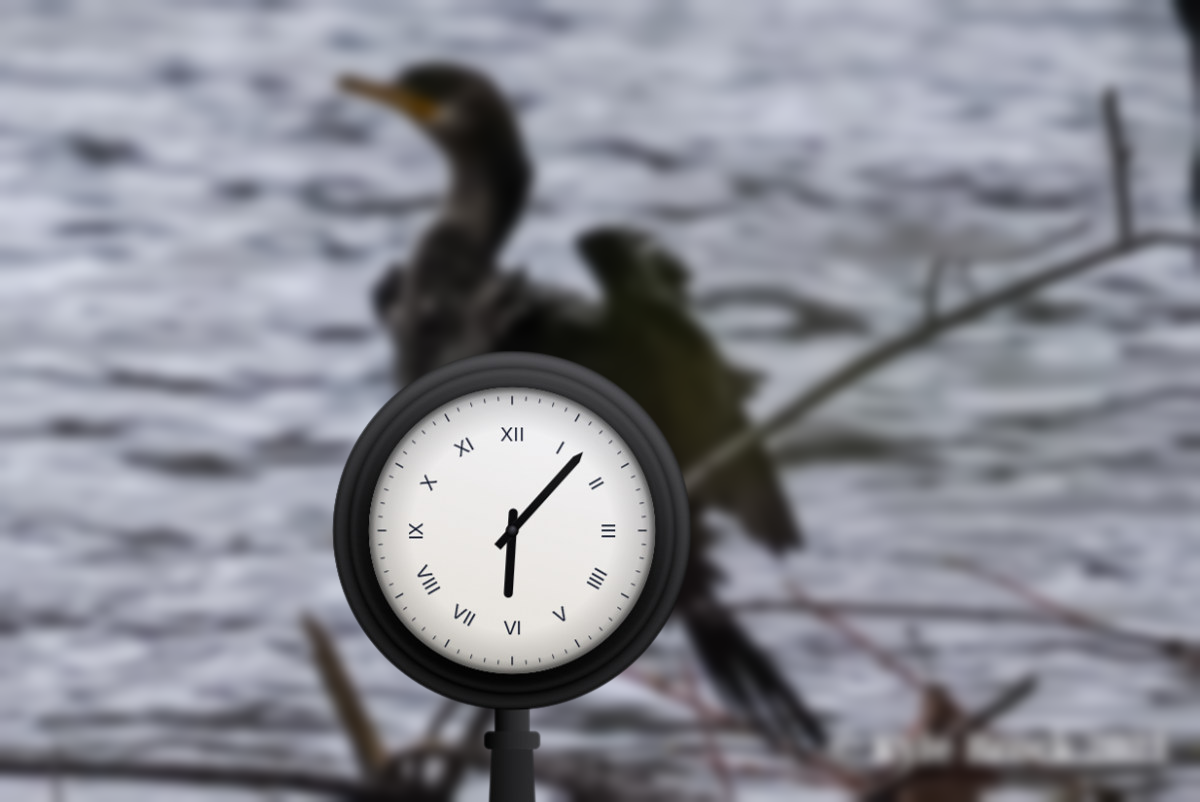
6:07
